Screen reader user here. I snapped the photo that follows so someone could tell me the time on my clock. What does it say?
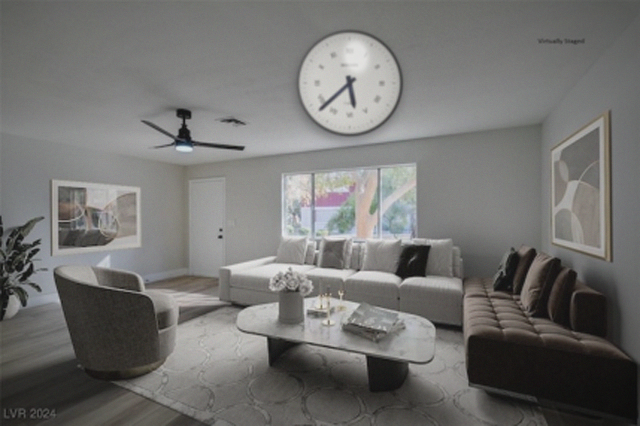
5:38
